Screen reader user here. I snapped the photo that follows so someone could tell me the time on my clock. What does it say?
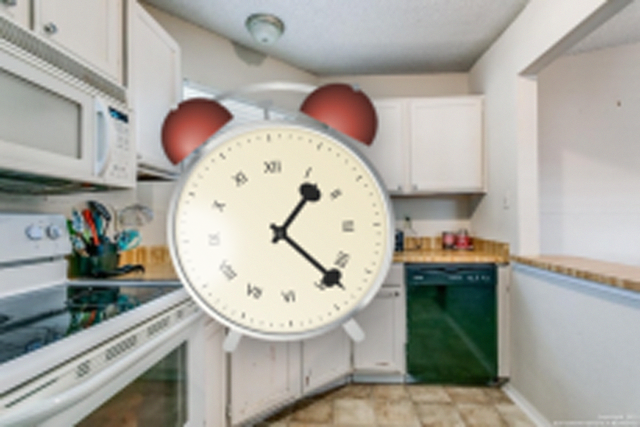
1:23
